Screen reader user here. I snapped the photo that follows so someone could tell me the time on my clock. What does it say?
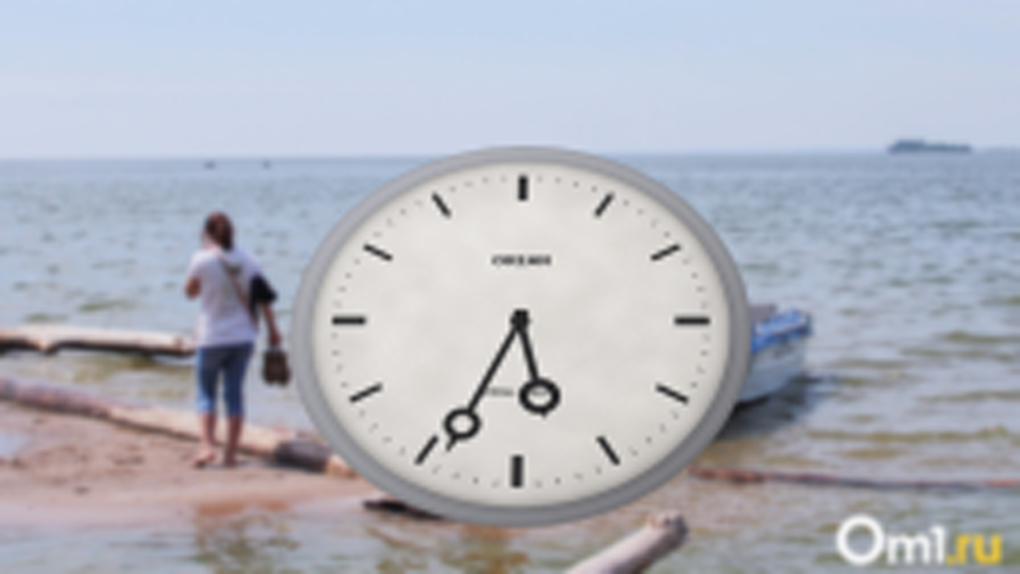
5:34
